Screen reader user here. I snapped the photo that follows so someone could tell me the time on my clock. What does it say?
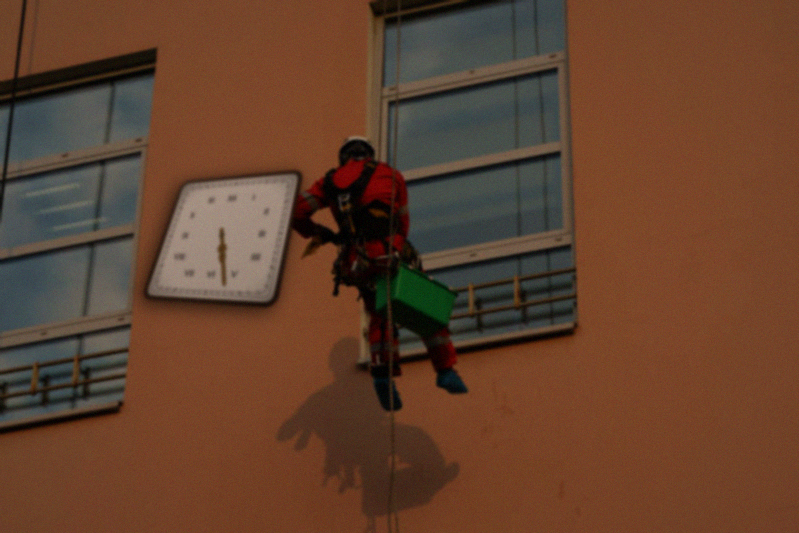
5:27
